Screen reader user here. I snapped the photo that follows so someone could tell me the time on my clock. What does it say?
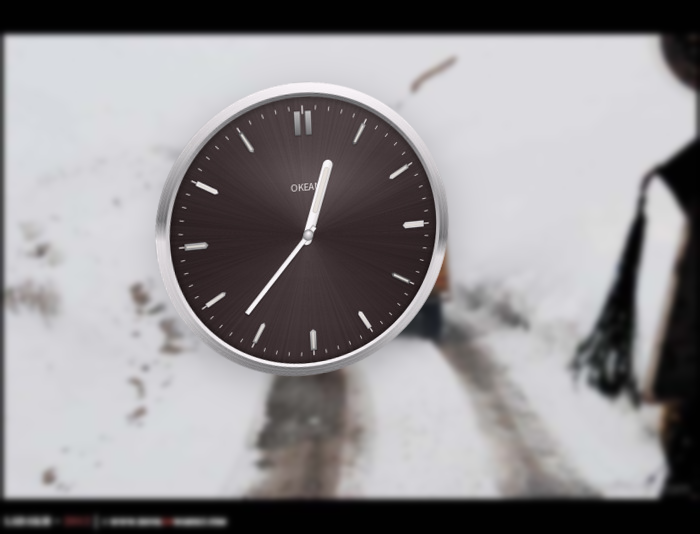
12:37
